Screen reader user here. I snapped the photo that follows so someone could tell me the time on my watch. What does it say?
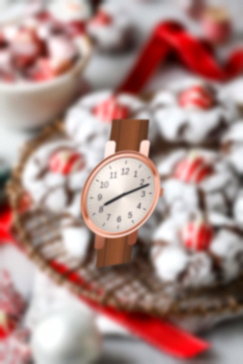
8:12
